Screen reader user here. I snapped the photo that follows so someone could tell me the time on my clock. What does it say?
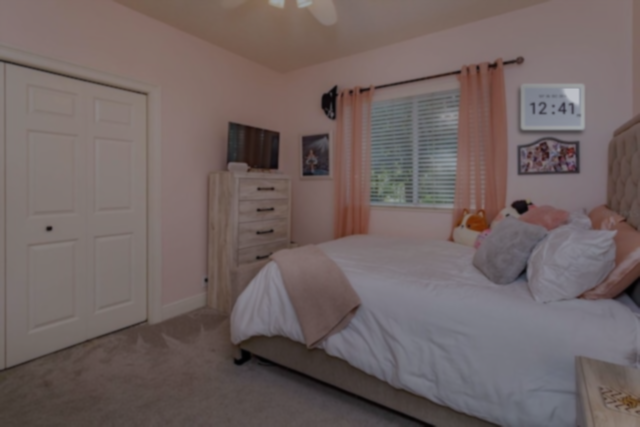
12:41
